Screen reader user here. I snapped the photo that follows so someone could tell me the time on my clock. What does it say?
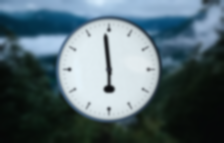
5:59
